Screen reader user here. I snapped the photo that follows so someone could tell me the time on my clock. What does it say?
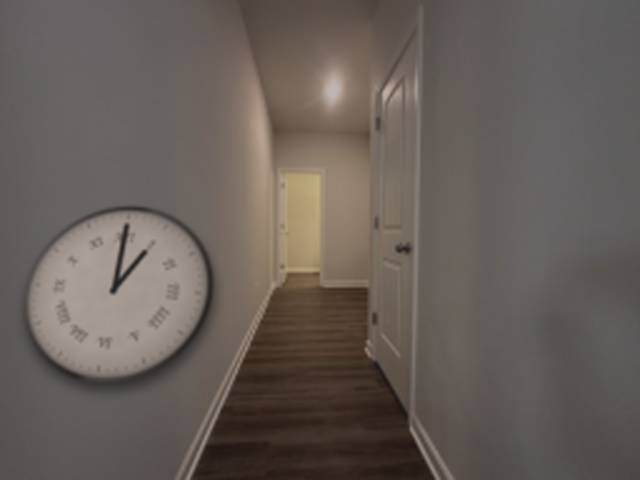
1:00
